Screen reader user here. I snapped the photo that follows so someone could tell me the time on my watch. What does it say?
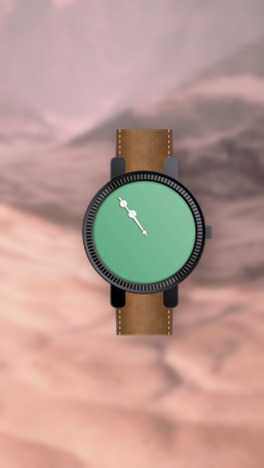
10:54
